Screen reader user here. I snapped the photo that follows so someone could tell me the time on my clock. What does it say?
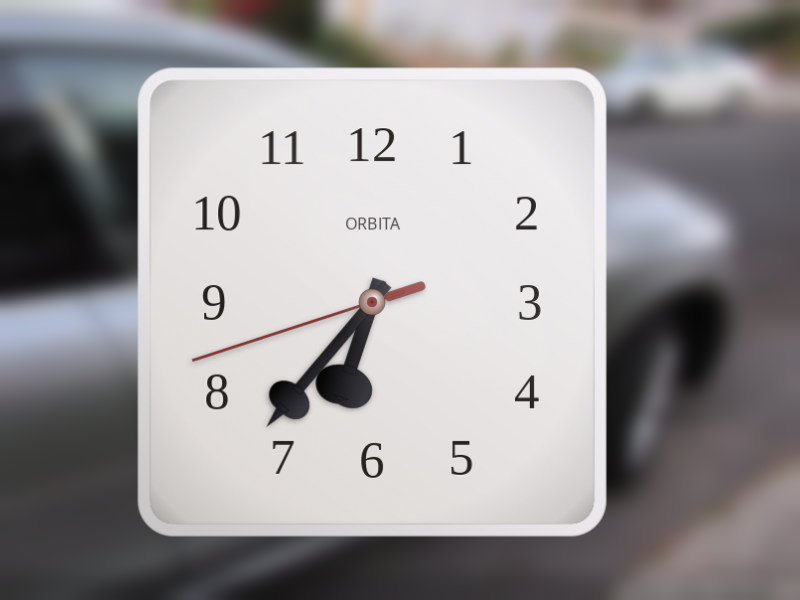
6:36:42
